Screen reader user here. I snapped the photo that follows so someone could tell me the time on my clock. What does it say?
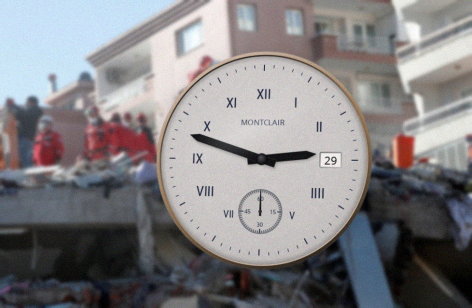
2:48
